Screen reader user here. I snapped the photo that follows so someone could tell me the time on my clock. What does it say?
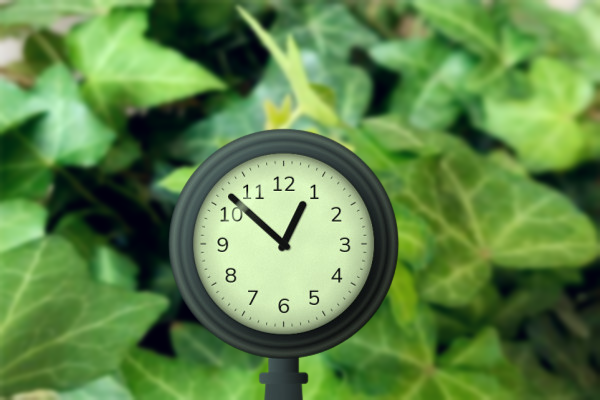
12:52
